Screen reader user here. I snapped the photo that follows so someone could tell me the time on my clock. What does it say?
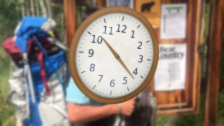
10:22
